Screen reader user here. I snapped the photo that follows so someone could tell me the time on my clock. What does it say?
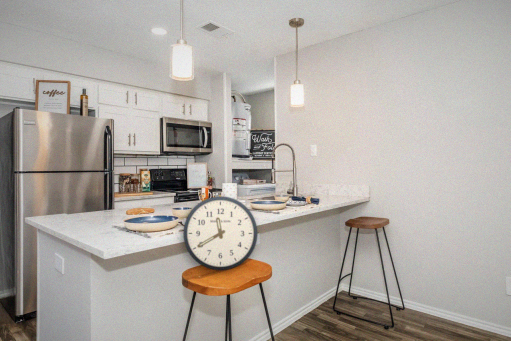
11:40
